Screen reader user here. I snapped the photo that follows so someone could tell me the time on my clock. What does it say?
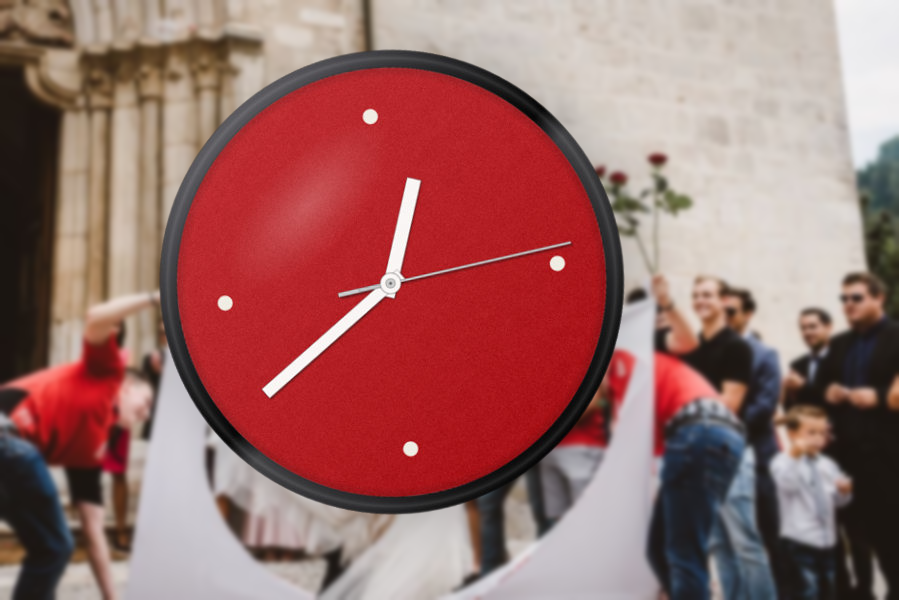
12:39:14
